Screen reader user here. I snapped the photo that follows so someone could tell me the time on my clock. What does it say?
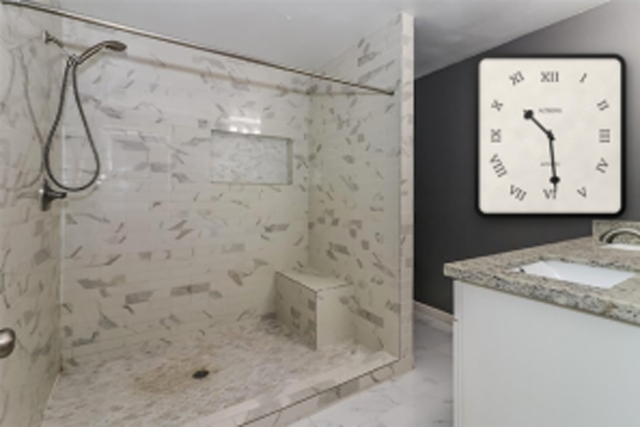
10:29
